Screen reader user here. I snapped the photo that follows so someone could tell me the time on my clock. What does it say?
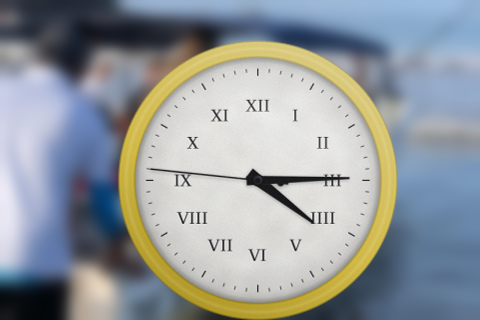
4:14:46
